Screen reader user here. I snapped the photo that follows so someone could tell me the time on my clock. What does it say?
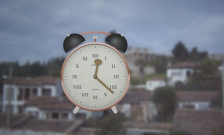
12:22
